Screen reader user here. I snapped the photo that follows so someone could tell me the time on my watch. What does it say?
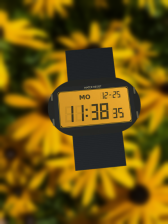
11:38:35
